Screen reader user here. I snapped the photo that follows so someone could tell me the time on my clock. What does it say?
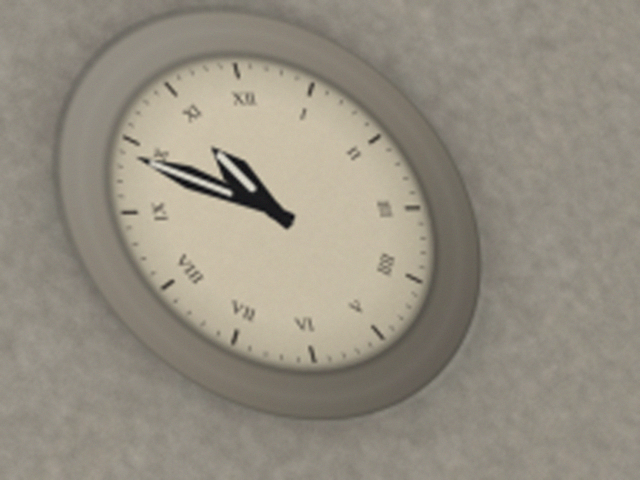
10:49
